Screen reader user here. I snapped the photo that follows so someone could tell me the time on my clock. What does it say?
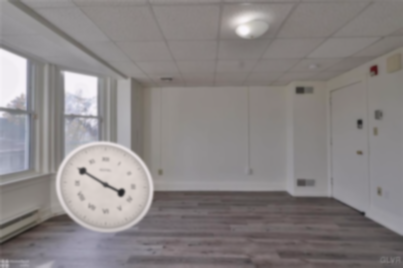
3:50
